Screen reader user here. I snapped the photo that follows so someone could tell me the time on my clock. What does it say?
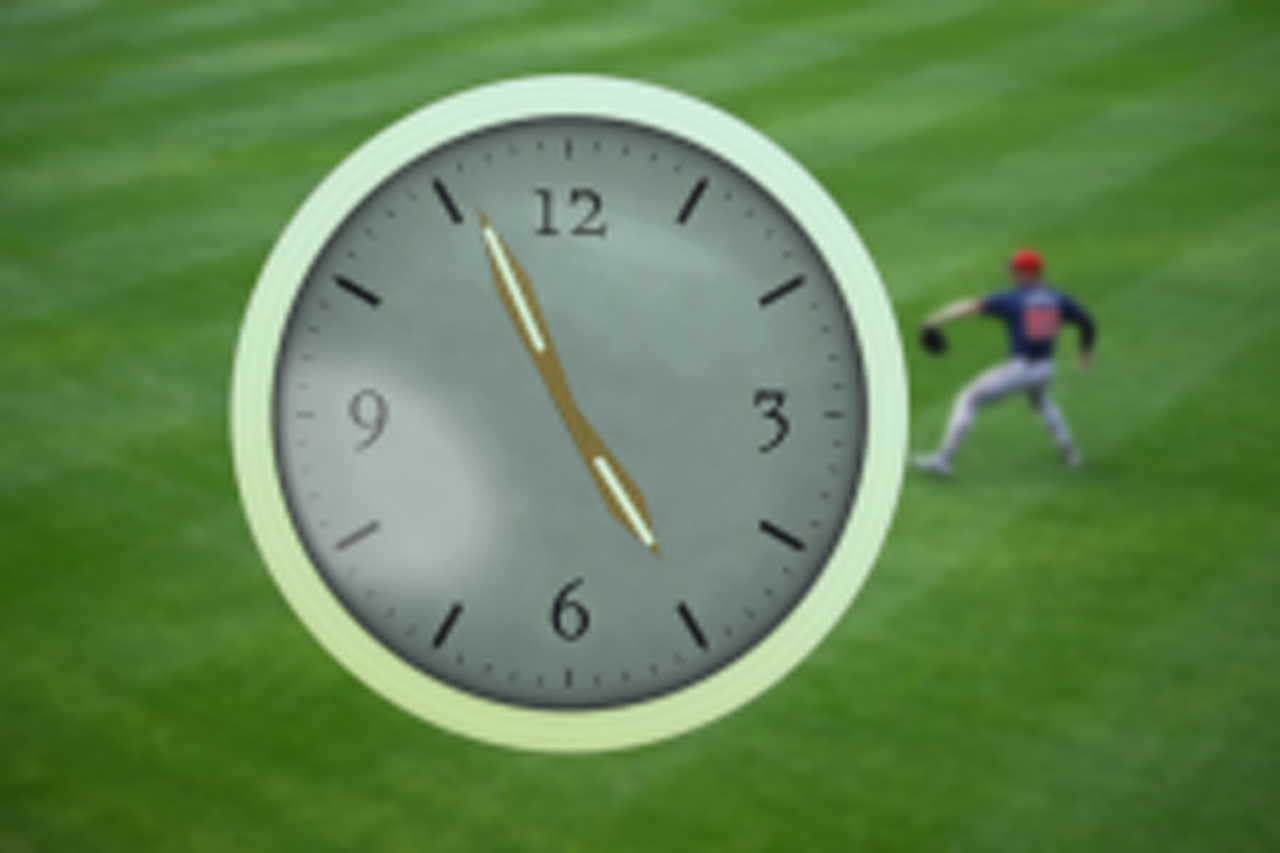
4:56
